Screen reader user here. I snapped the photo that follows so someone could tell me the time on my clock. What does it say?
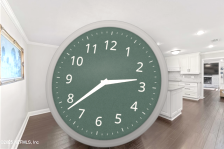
2:38
